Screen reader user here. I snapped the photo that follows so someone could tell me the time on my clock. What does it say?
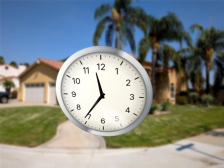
11:36
